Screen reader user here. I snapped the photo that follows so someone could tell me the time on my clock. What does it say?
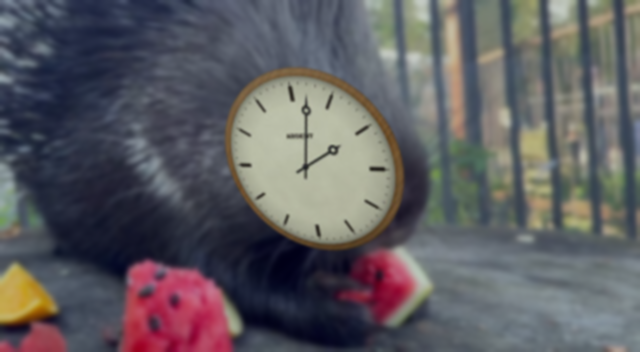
2:02
